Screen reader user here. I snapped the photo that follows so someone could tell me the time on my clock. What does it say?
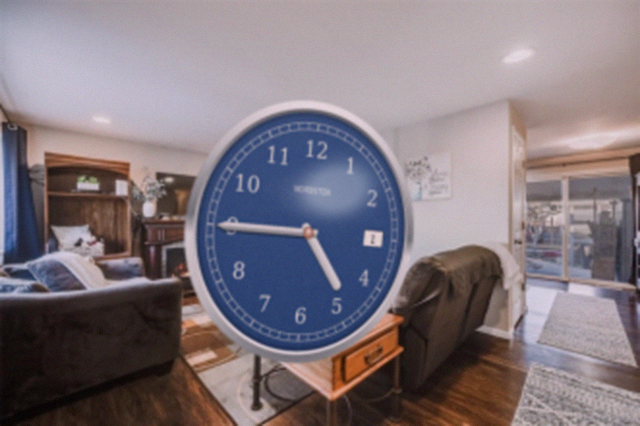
4:45
